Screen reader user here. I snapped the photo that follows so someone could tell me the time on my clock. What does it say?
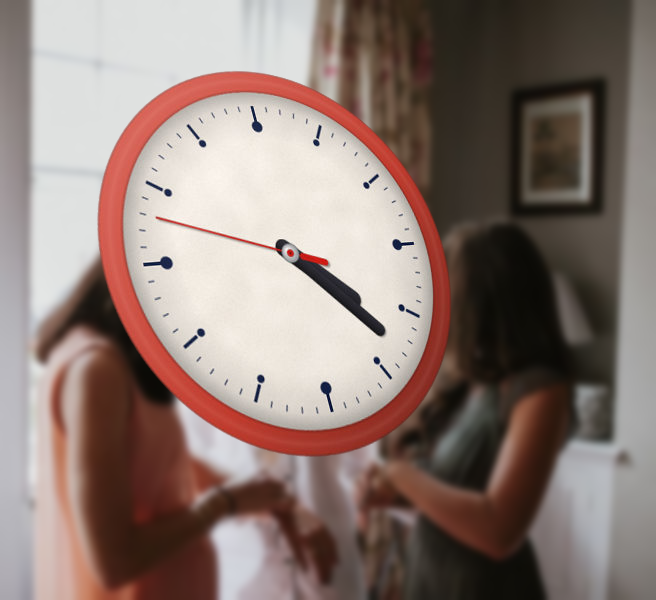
4:22:48
